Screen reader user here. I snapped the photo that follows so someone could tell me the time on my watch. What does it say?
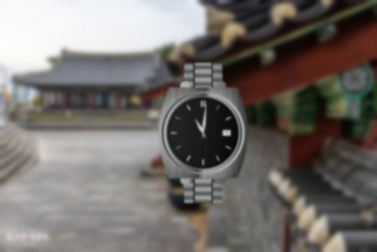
11:01
